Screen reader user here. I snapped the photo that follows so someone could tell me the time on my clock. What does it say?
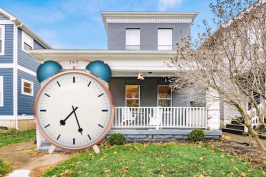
7:27
